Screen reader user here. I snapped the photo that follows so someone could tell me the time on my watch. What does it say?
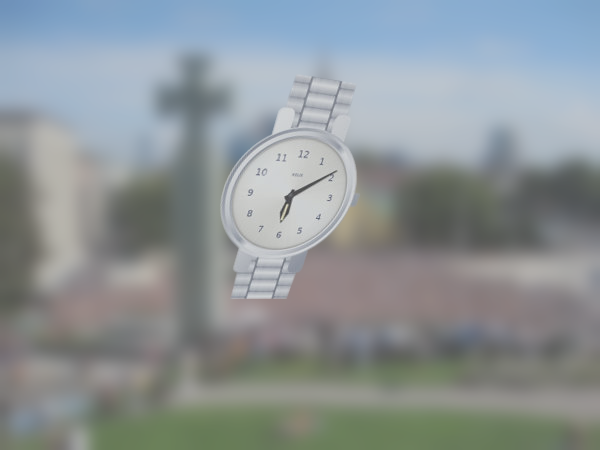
6:09
